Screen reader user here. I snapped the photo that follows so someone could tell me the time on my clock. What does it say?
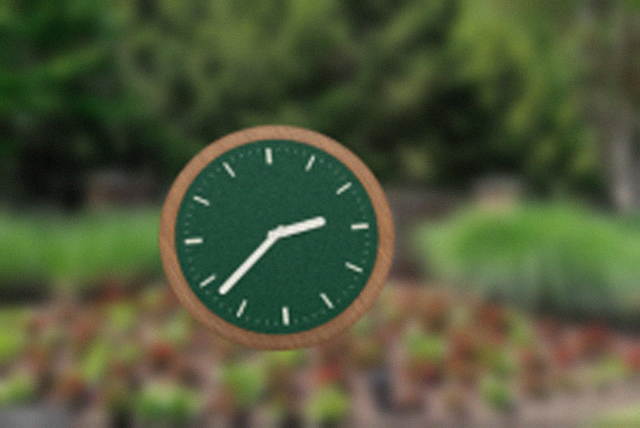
2:38
